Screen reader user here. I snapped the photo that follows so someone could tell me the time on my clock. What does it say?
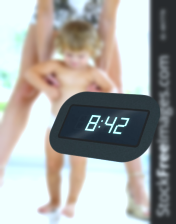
8:42
